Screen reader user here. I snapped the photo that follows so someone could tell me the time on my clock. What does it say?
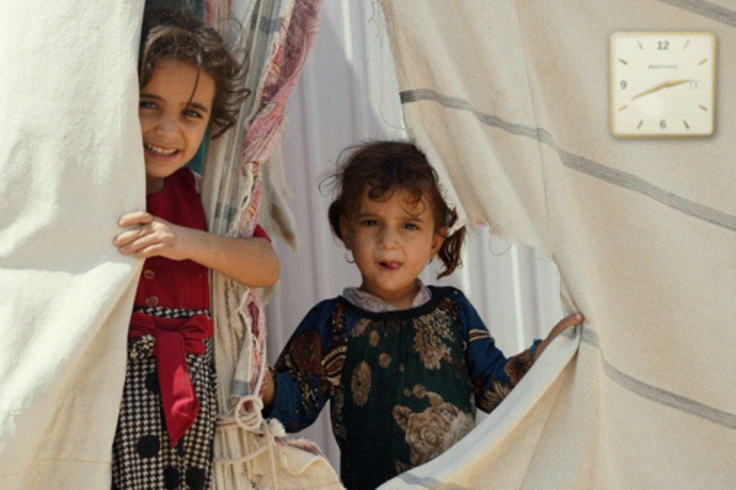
2:41
